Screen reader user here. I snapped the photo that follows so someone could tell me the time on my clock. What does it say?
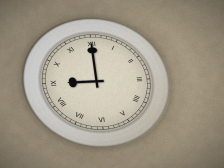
9:00
